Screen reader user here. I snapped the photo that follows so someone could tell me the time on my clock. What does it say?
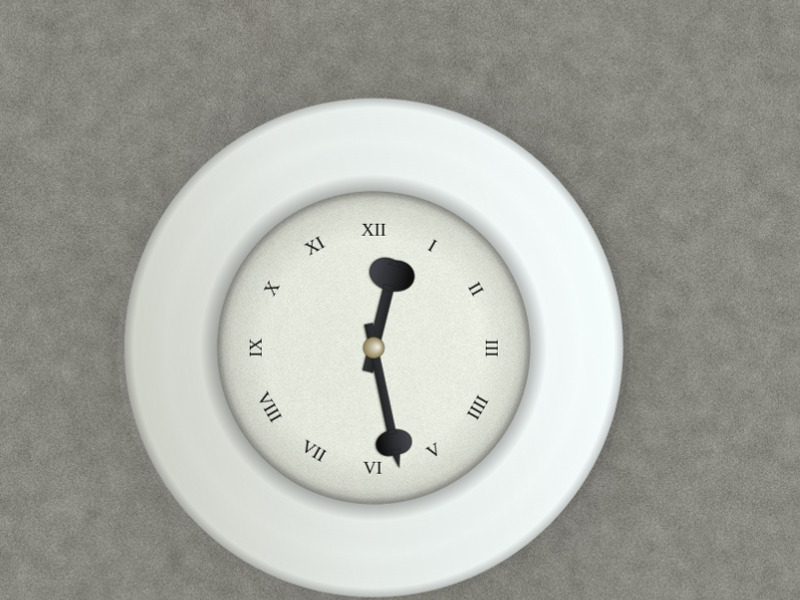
12:28
